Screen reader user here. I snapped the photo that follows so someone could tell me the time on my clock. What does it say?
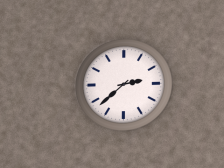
2:38
